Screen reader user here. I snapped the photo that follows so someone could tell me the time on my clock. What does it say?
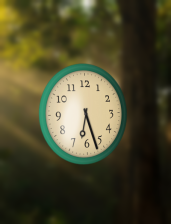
6:27
